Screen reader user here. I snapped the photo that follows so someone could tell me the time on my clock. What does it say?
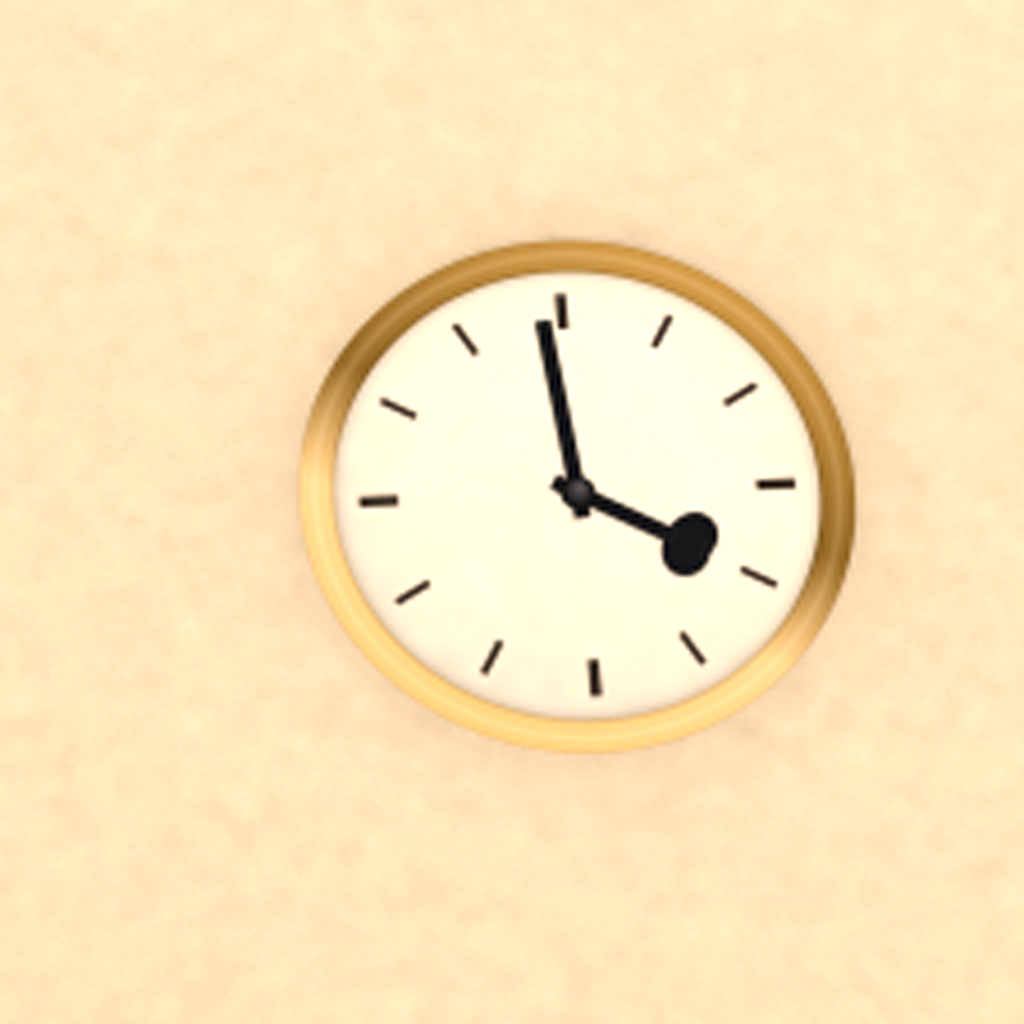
3:59
